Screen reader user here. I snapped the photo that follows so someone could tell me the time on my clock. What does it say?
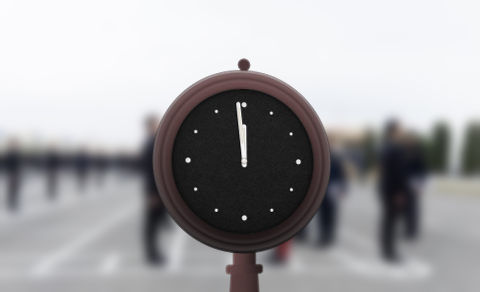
11:59
